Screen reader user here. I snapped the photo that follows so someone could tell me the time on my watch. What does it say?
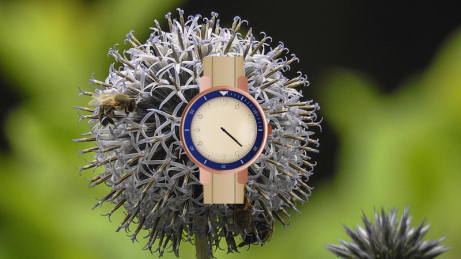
4:22
